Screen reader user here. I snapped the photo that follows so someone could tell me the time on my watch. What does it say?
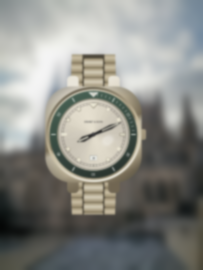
8:11
